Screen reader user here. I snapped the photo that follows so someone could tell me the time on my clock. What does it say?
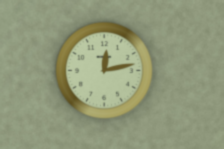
12:13
